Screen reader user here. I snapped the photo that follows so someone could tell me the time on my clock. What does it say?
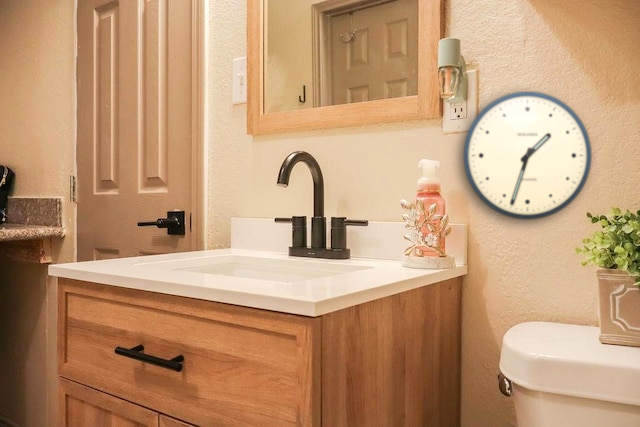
1:33
